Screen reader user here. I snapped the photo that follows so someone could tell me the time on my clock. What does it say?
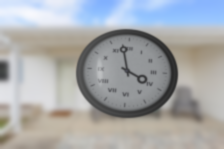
3:58
